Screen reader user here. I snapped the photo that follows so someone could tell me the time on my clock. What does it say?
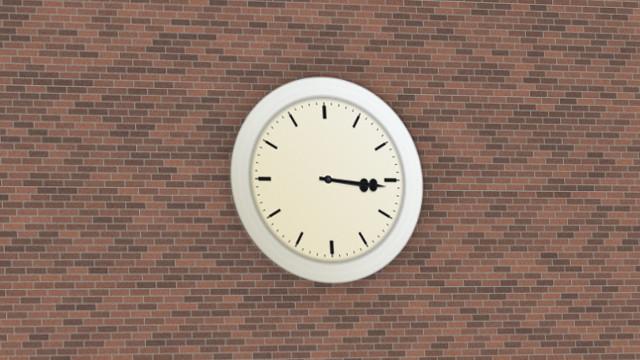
3:16
